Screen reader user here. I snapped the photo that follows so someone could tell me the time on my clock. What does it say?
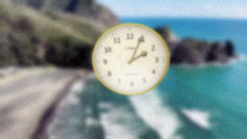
2:04
